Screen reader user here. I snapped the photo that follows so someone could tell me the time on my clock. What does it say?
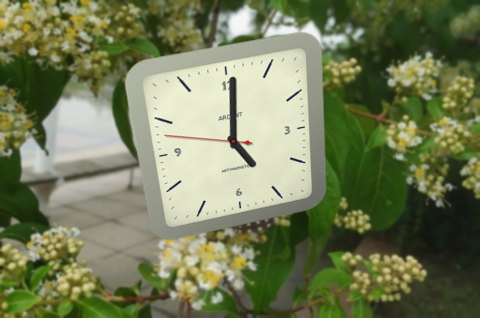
5:00:48
